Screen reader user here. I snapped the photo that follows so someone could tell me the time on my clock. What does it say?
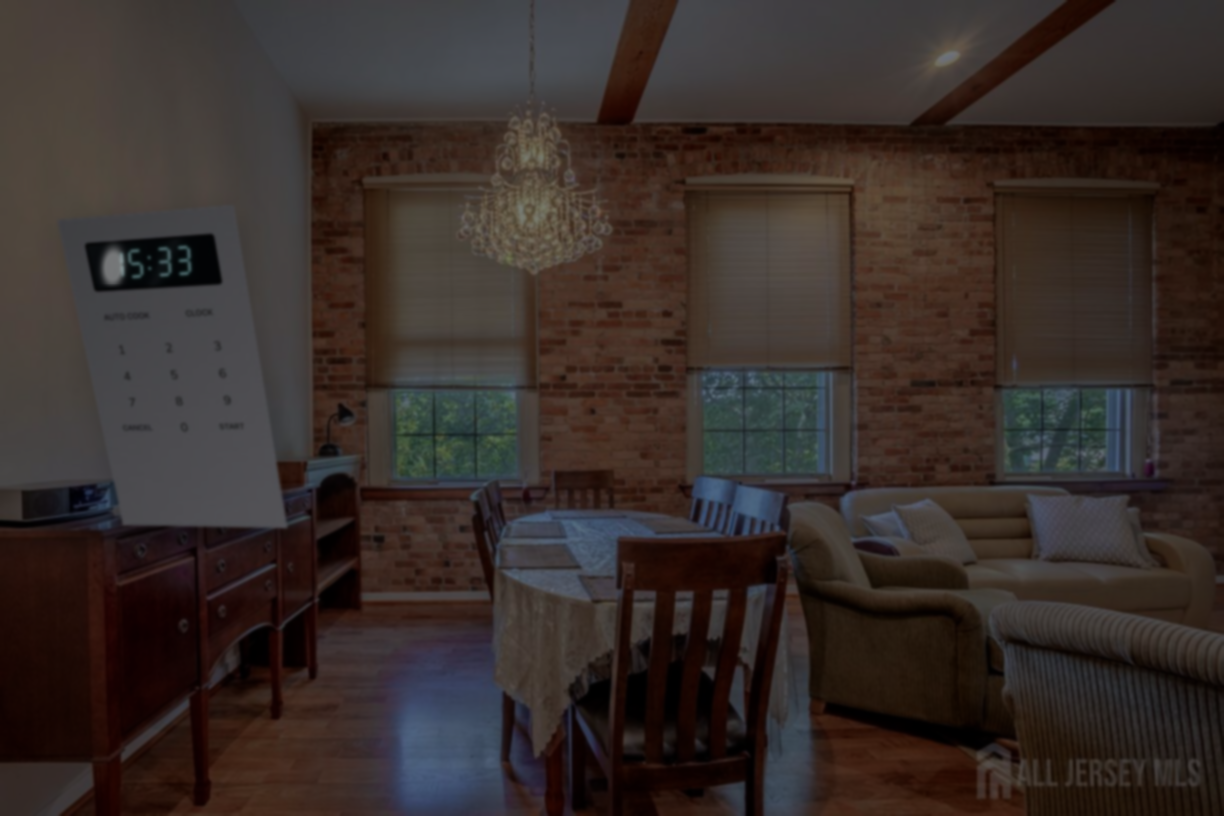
15:33
